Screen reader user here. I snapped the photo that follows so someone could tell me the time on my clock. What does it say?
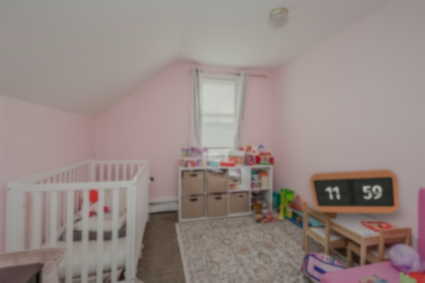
11:59
